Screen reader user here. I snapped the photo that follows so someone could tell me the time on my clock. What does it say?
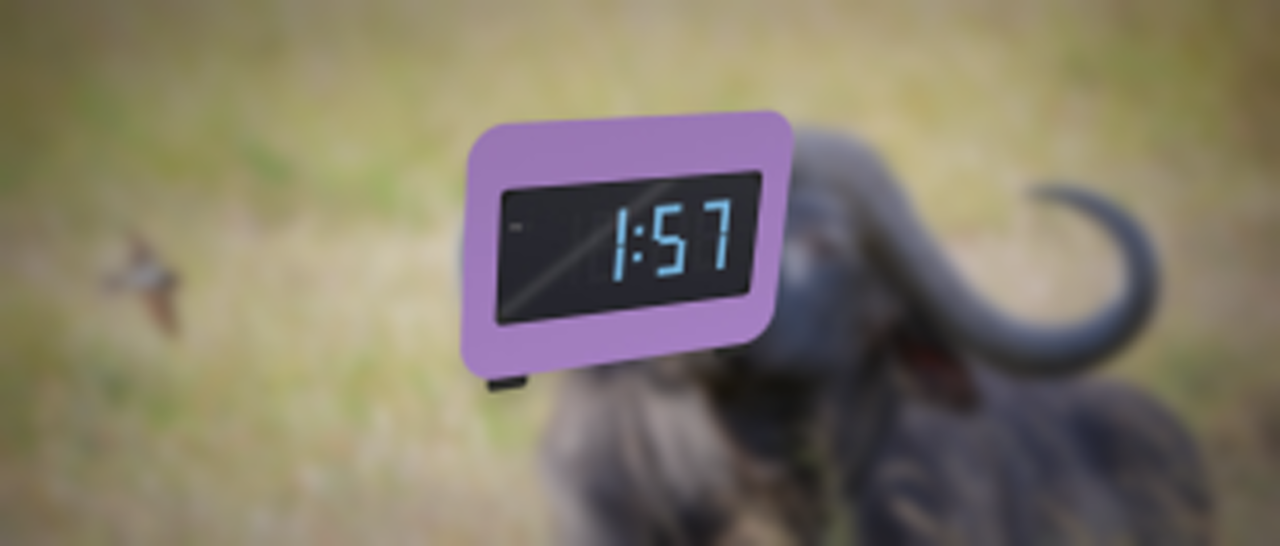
1:57
